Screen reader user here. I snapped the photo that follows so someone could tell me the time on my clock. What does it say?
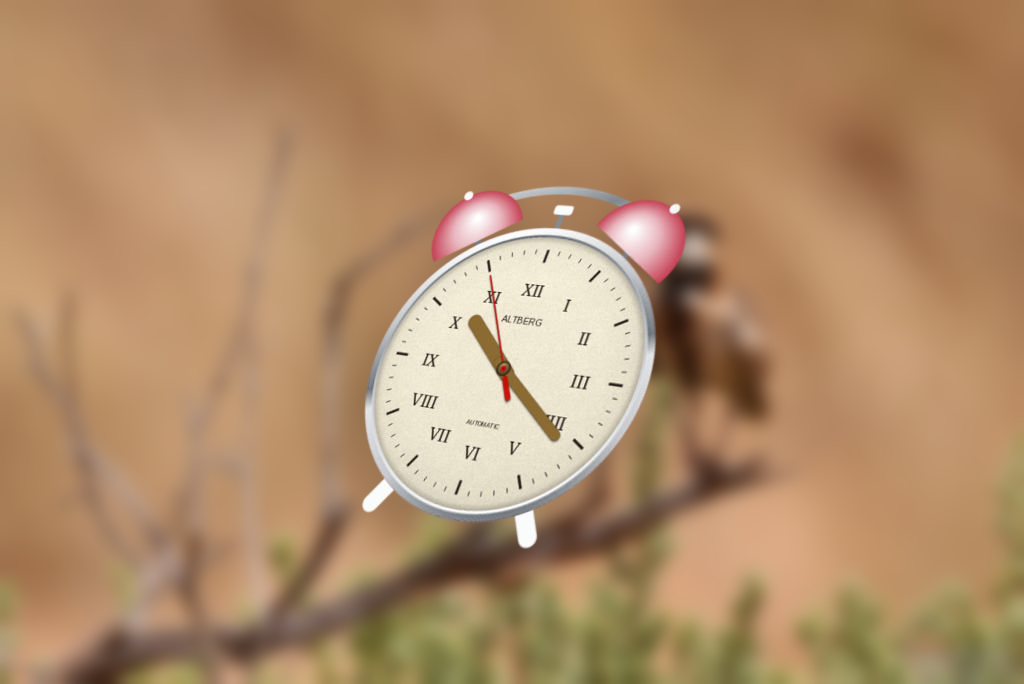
10:20:55
